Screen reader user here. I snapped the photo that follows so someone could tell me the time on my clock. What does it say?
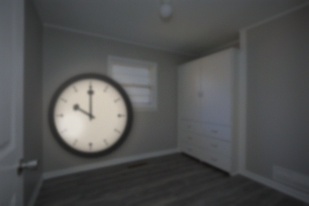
10:00
